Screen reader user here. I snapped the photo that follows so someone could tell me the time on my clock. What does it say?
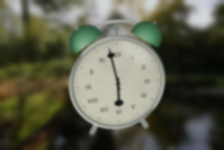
5:58
